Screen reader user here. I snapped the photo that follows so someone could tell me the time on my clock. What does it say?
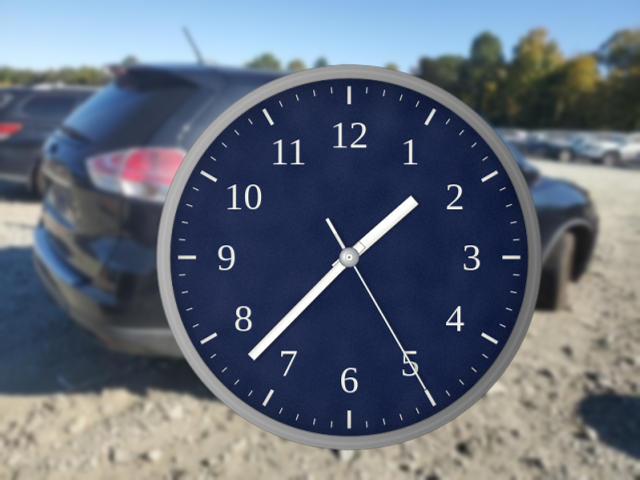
1:37:25
